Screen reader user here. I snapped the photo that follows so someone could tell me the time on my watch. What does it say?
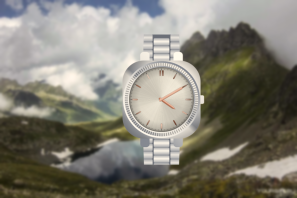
4:10
